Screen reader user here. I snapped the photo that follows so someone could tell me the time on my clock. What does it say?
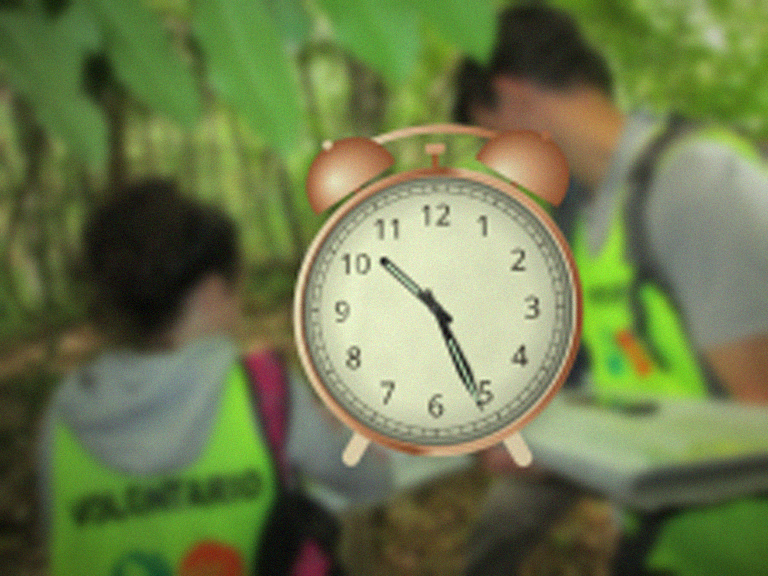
10:26
